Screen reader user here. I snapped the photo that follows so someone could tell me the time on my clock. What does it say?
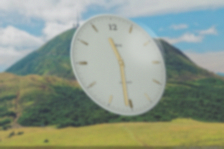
11:31
